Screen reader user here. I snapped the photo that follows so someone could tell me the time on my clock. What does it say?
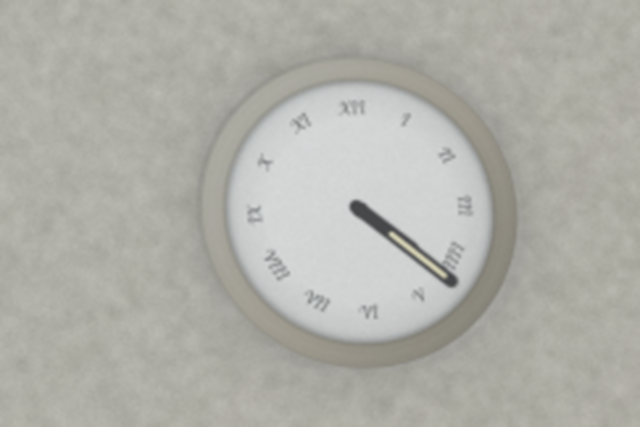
4:22
